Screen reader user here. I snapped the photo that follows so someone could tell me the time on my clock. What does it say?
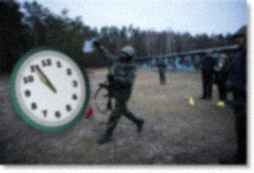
10:55
